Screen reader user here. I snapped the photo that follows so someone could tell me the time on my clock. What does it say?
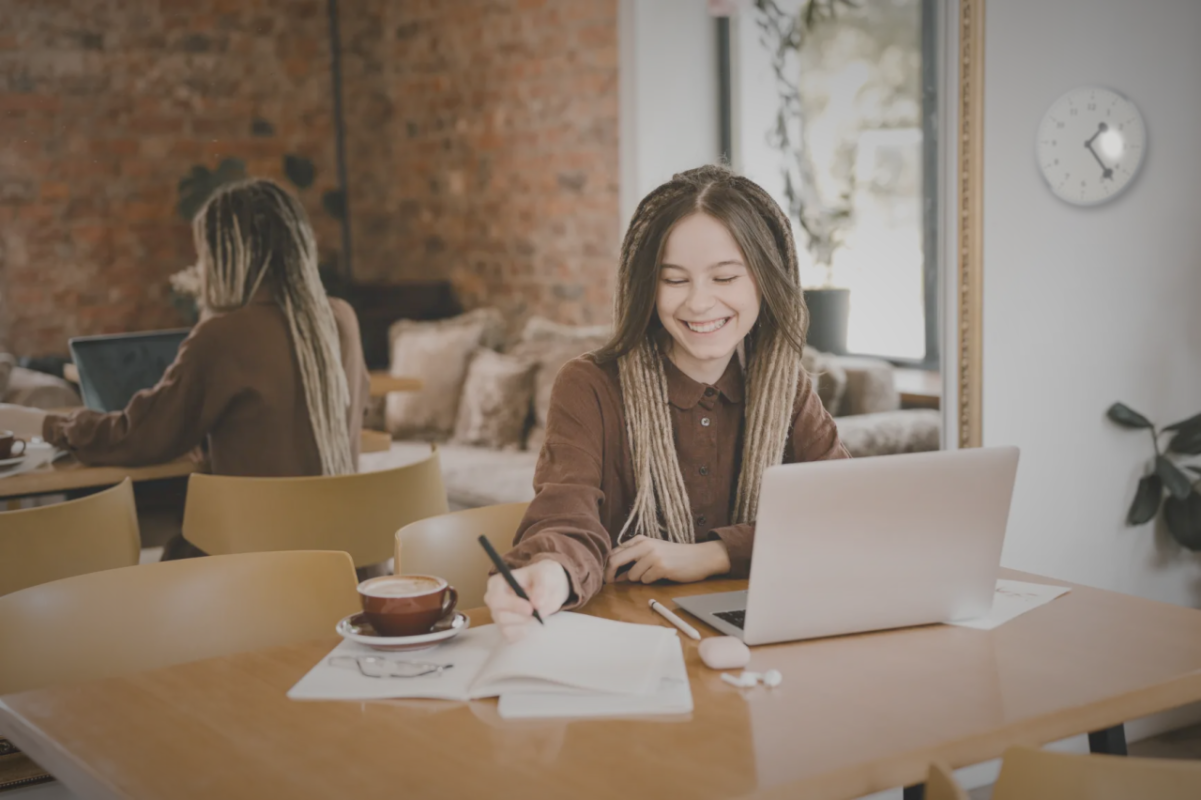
1:23
